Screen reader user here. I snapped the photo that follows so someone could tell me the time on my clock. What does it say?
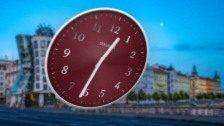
12:31
